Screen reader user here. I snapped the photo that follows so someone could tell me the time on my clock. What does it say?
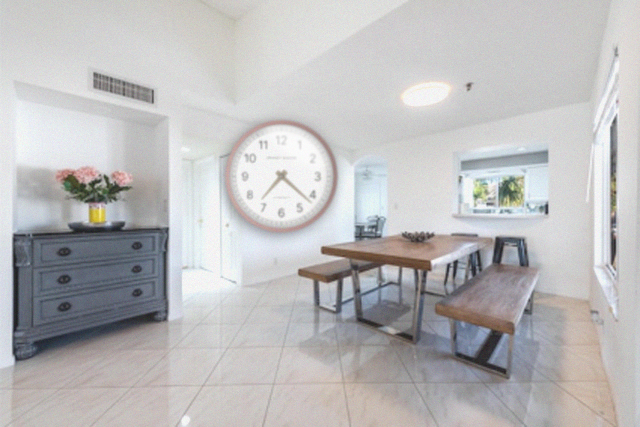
7:22
